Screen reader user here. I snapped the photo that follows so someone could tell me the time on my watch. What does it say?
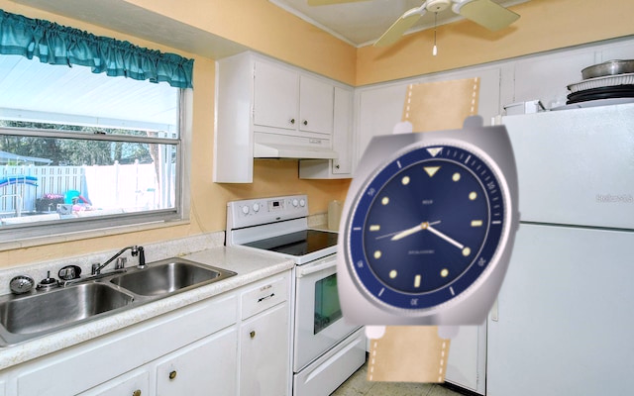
8:19:43
